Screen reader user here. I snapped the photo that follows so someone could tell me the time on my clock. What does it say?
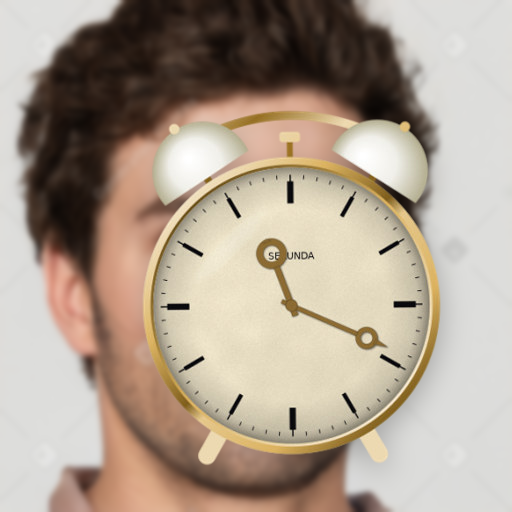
11:19
